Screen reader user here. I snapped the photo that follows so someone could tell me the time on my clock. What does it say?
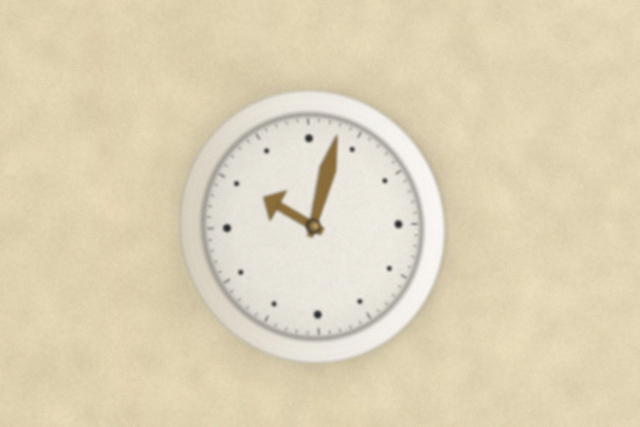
10:03
